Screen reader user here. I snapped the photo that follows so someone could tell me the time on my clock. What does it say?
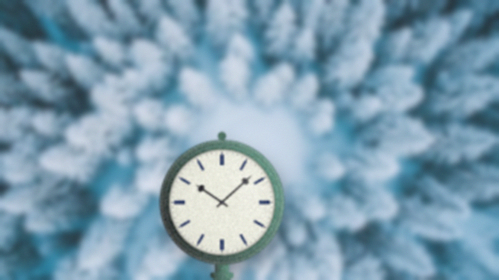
10:08
